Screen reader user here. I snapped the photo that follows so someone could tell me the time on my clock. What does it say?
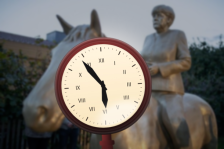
5:54
